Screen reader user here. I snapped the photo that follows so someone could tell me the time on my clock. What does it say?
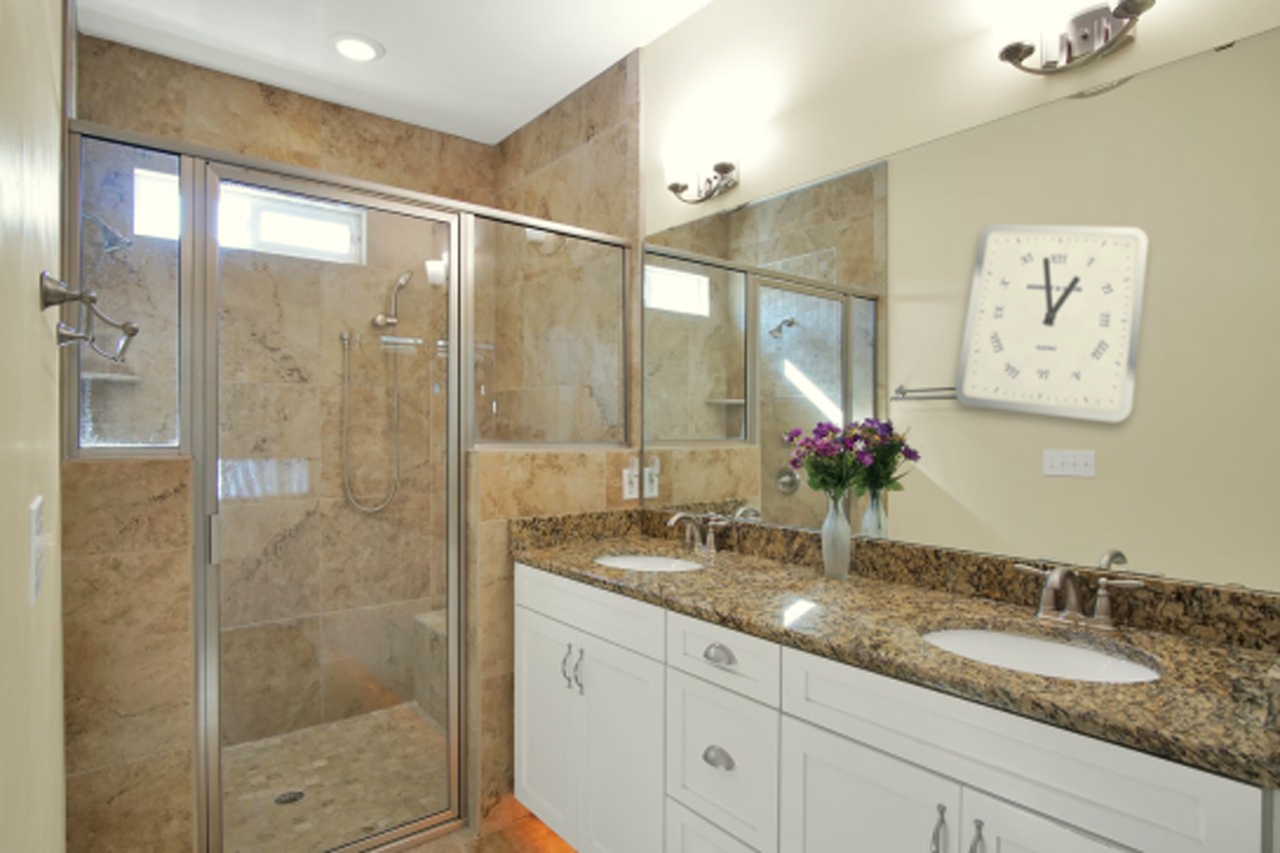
12:58
